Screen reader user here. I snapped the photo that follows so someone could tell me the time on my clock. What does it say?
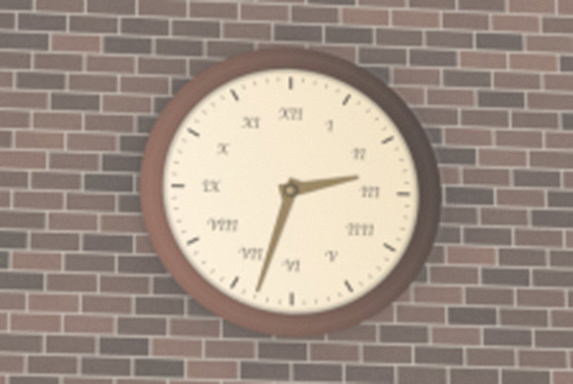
2:33
